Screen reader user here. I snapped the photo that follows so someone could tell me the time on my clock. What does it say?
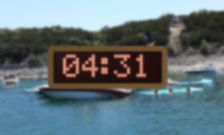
4:31
